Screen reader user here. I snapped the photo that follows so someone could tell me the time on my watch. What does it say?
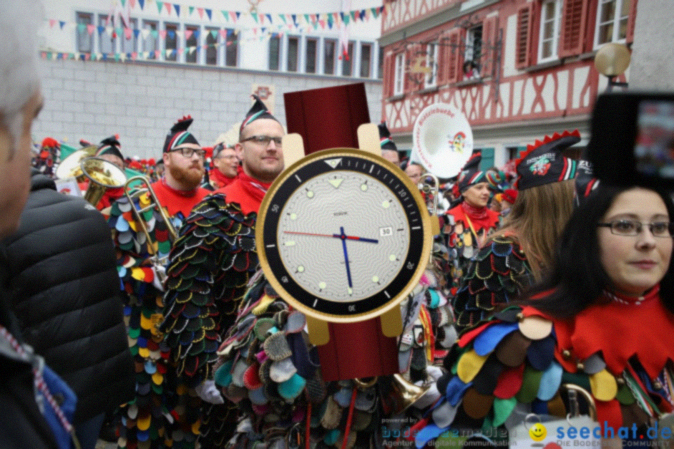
3:29:47
